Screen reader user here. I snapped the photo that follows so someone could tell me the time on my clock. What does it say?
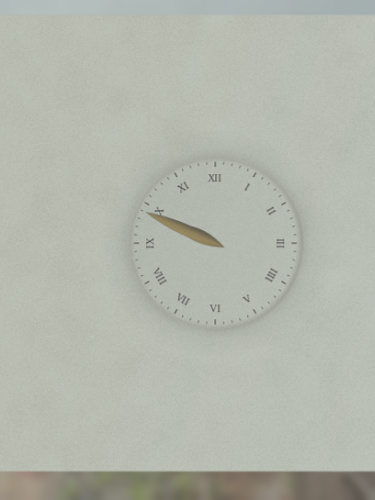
9:49
